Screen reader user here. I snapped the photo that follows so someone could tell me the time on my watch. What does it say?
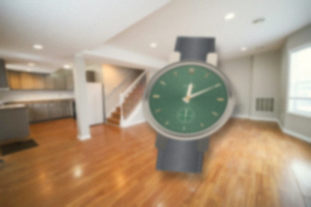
12:10
